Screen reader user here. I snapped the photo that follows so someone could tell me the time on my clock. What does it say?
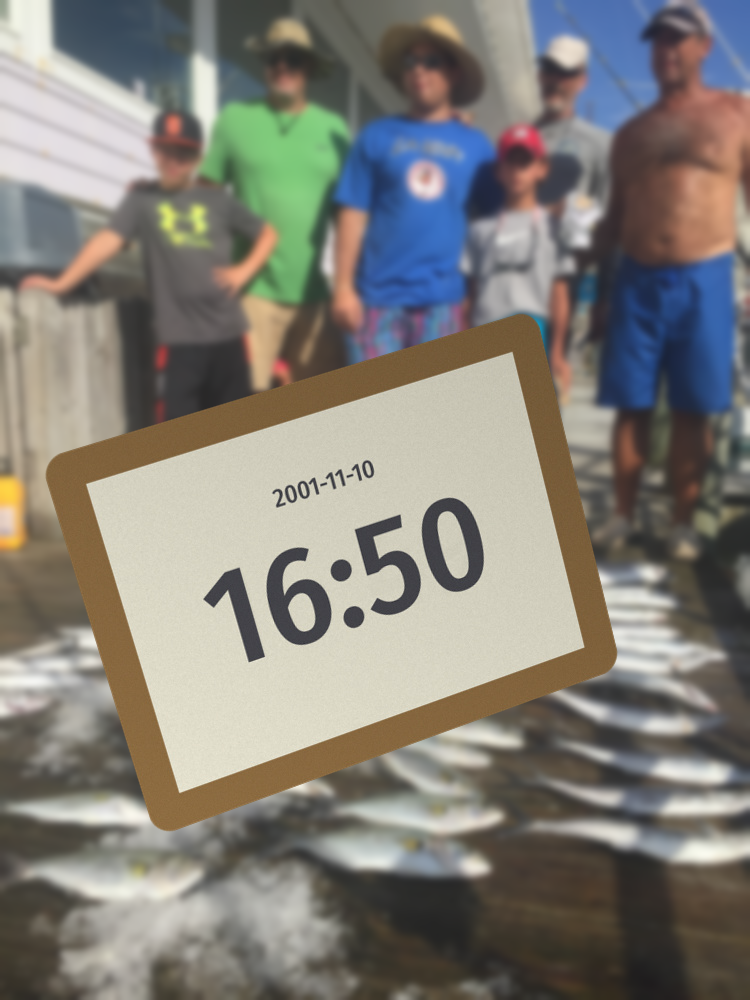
16:50
